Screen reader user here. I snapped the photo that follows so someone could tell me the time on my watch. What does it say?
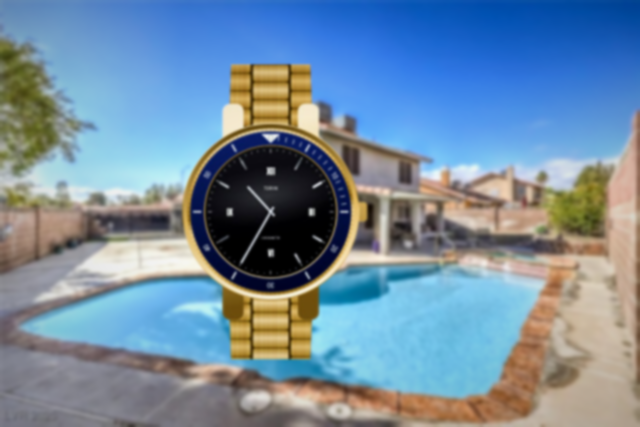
10:35
